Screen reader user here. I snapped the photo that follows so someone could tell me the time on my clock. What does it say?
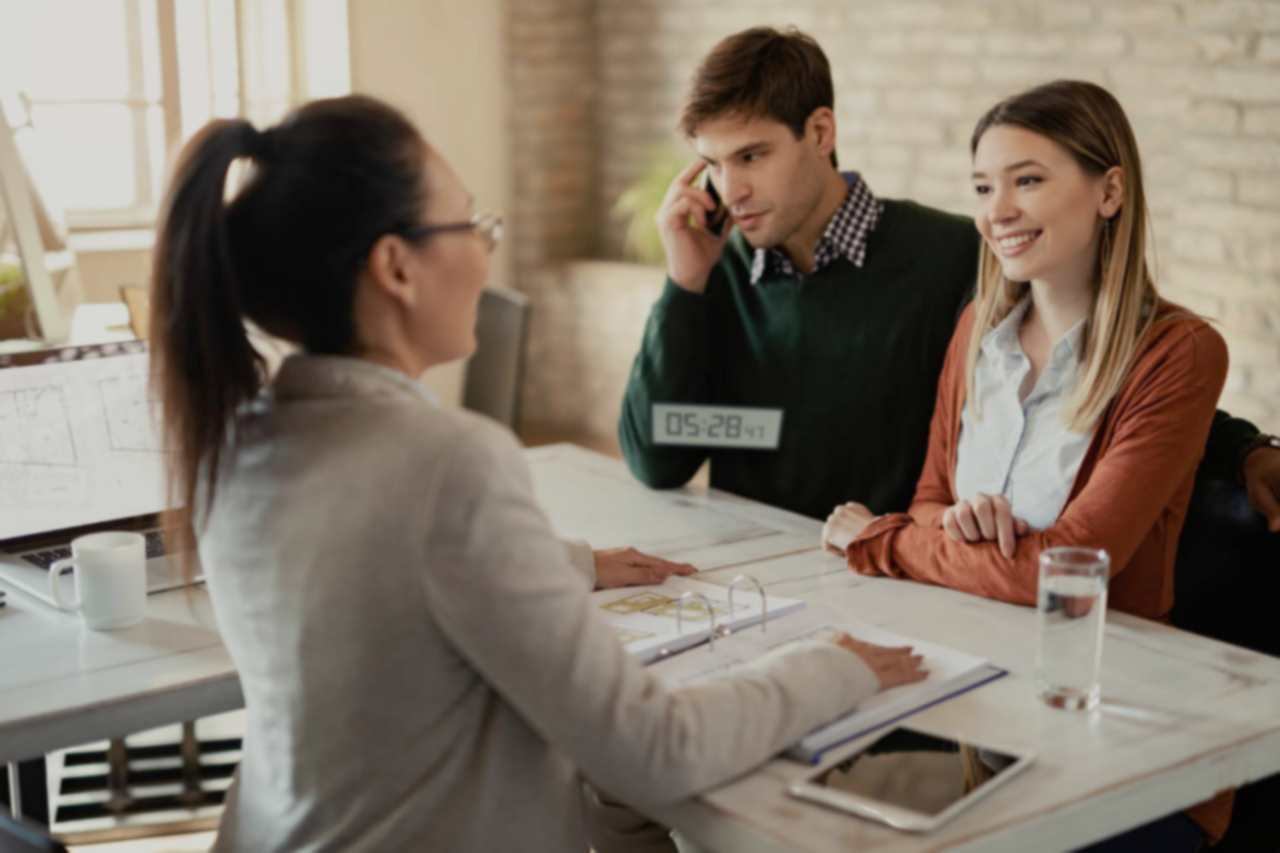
5:28
